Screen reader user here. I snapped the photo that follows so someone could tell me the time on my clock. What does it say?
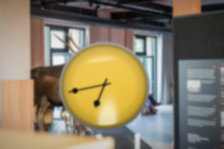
6:43
